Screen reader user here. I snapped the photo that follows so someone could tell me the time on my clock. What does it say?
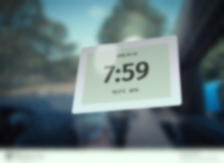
7:59
